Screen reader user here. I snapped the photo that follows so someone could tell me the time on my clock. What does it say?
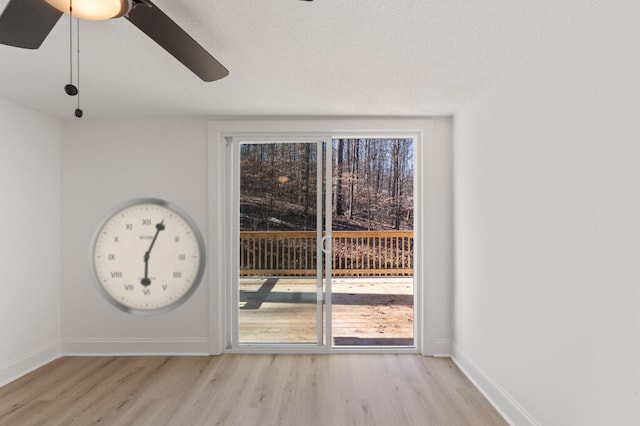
6:04
